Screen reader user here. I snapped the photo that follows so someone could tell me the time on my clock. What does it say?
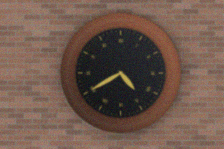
4:40
